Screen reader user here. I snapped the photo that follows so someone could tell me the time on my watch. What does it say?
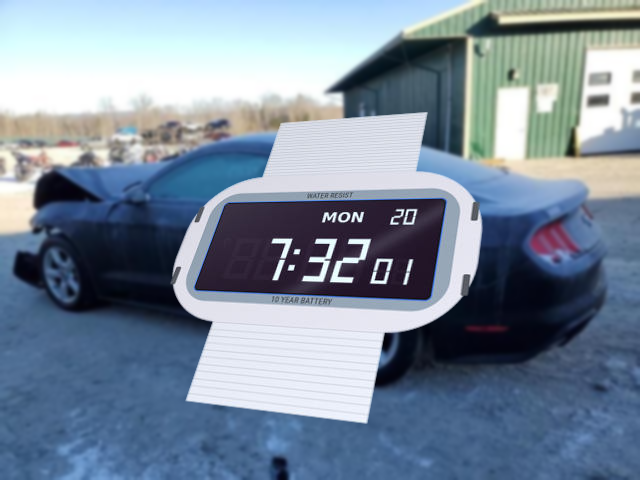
7:32:01
